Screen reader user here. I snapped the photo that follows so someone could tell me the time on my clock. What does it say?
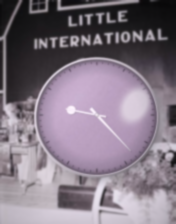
9:23
